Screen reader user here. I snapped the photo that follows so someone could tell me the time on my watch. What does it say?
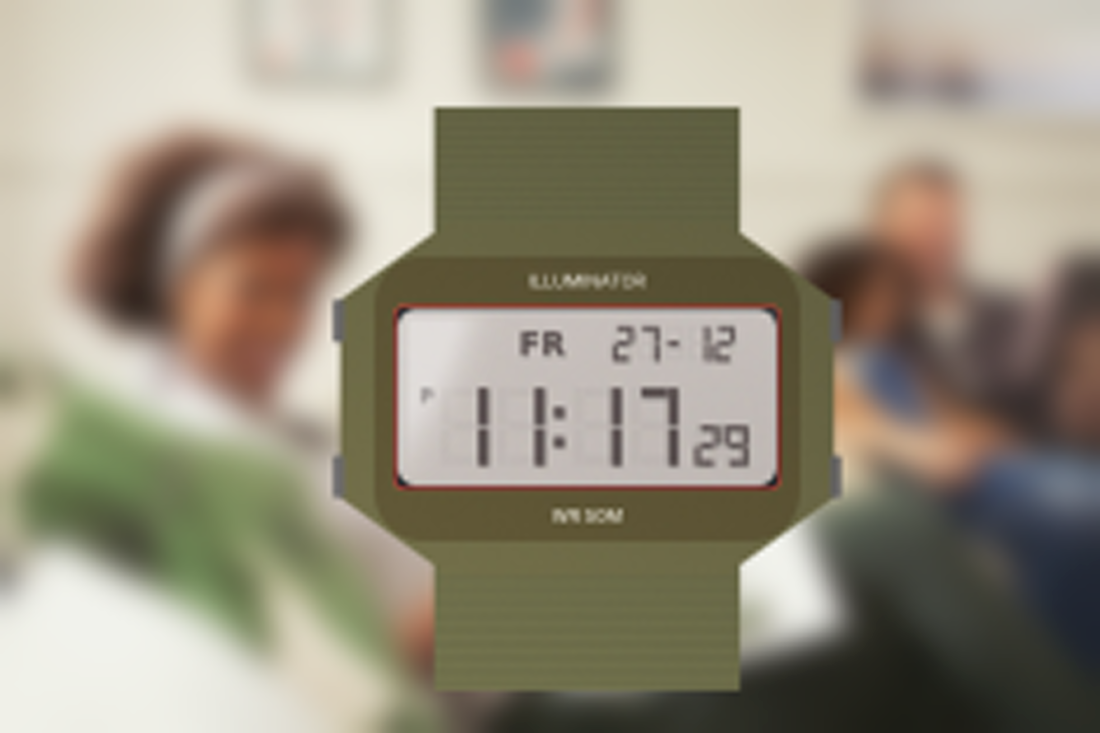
11:17:29
